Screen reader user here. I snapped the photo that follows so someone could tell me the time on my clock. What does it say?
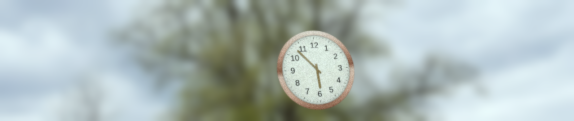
5:53
